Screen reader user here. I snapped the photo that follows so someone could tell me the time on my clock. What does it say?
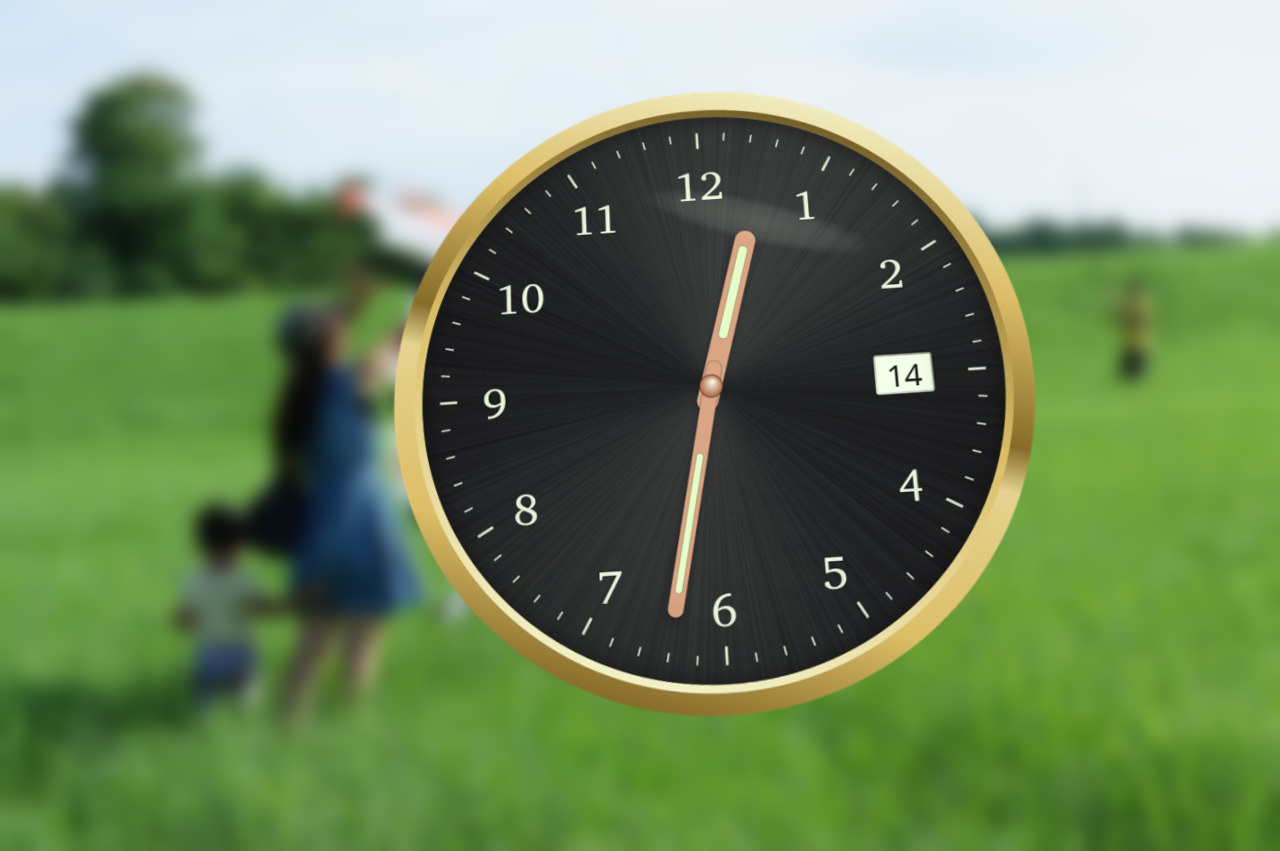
12:32
